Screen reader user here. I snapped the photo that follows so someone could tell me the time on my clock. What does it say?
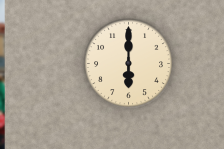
6:00
